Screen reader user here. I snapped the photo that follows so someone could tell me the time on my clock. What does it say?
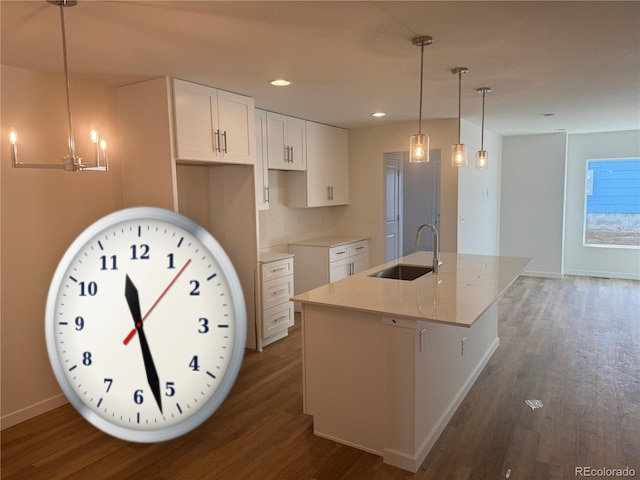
11:27:07
